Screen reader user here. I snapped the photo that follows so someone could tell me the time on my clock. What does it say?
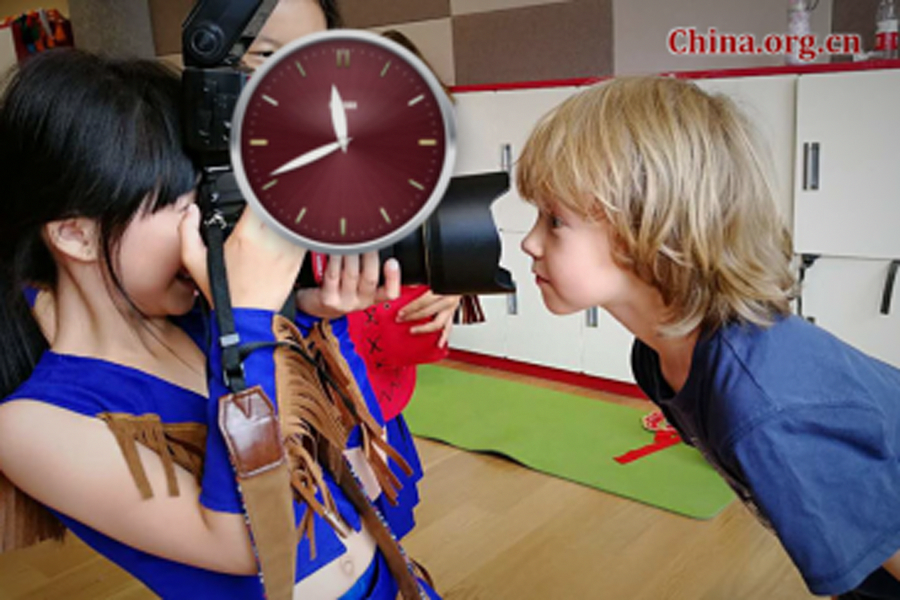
11:41
